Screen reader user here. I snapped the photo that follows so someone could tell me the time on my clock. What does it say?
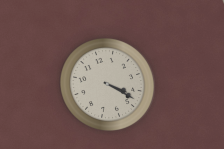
4:23
